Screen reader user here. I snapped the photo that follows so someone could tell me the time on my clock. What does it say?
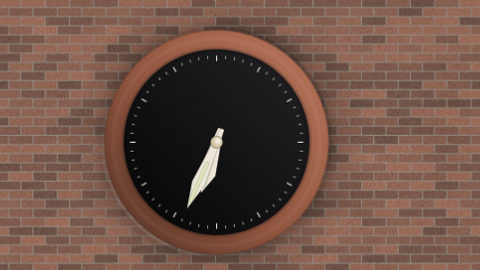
6:34
